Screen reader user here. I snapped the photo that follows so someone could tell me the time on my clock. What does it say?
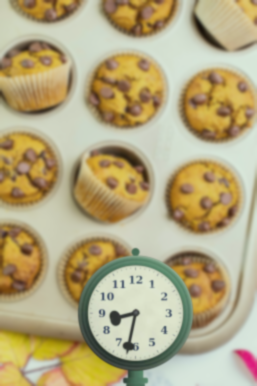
8:32
